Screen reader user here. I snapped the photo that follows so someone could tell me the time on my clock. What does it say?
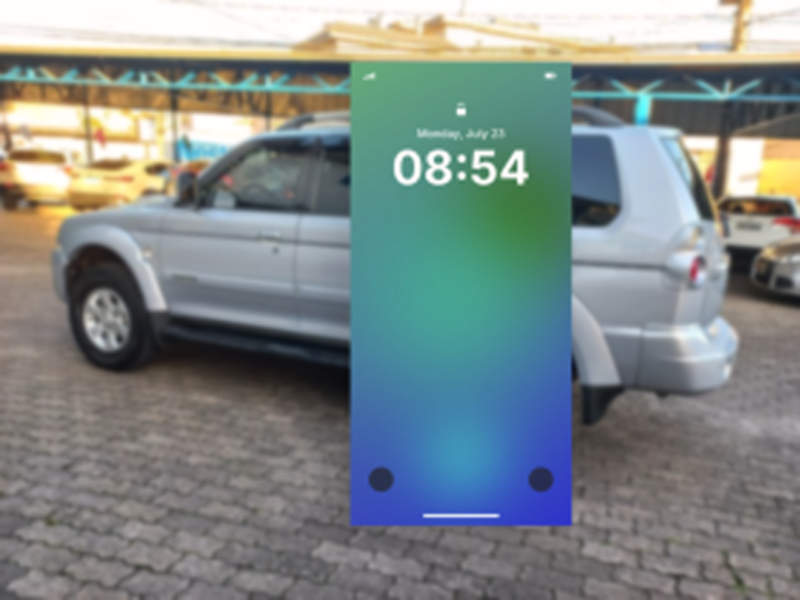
8:54
